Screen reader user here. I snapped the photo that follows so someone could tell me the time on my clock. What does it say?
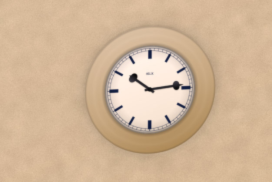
10:14
